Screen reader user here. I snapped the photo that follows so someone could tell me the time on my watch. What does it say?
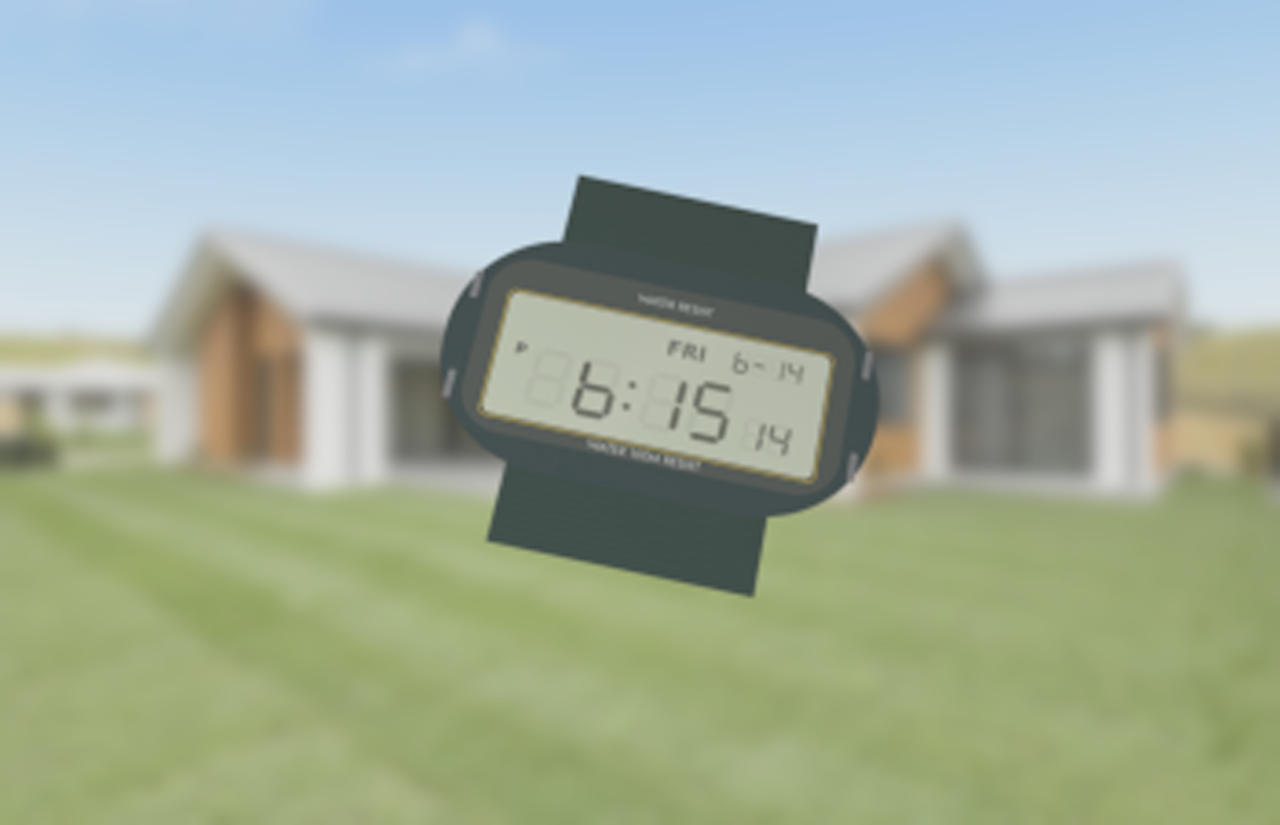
6:15:14
